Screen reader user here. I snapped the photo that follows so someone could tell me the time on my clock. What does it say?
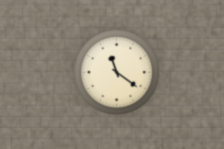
11:21
